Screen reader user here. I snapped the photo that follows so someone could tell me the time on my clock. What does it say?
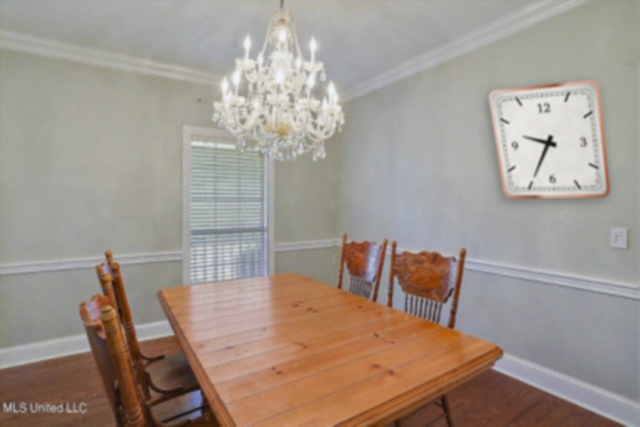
9:35
